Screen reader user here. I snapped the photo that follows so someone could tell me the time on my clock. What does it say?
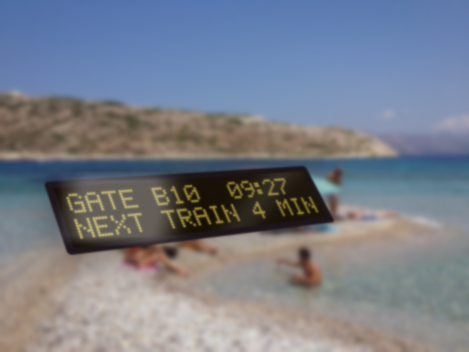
9:27
